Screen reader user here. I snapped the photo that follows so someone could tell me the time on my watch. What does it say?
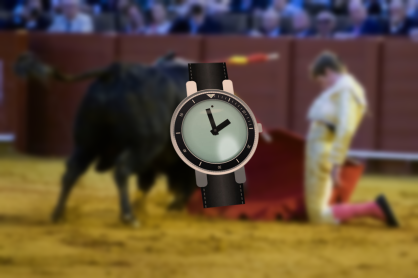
1:58
